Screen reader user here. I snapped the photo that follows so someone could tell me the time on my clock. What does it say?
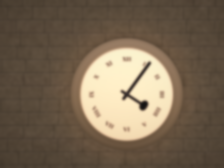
4:06
